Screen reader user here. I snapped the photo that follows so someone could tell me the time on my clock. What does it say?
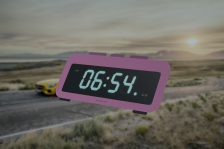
6:54
